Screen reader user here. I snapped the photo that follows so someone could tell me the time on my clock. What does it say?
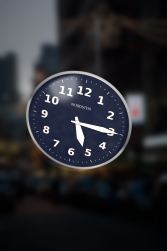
5:15
